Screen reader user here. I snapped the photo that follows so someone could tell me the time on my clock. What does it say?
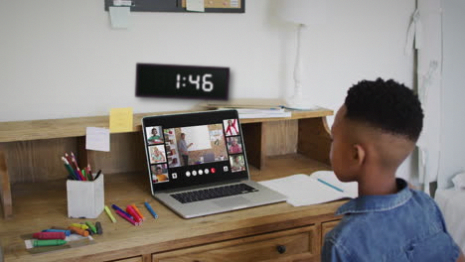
1:46
